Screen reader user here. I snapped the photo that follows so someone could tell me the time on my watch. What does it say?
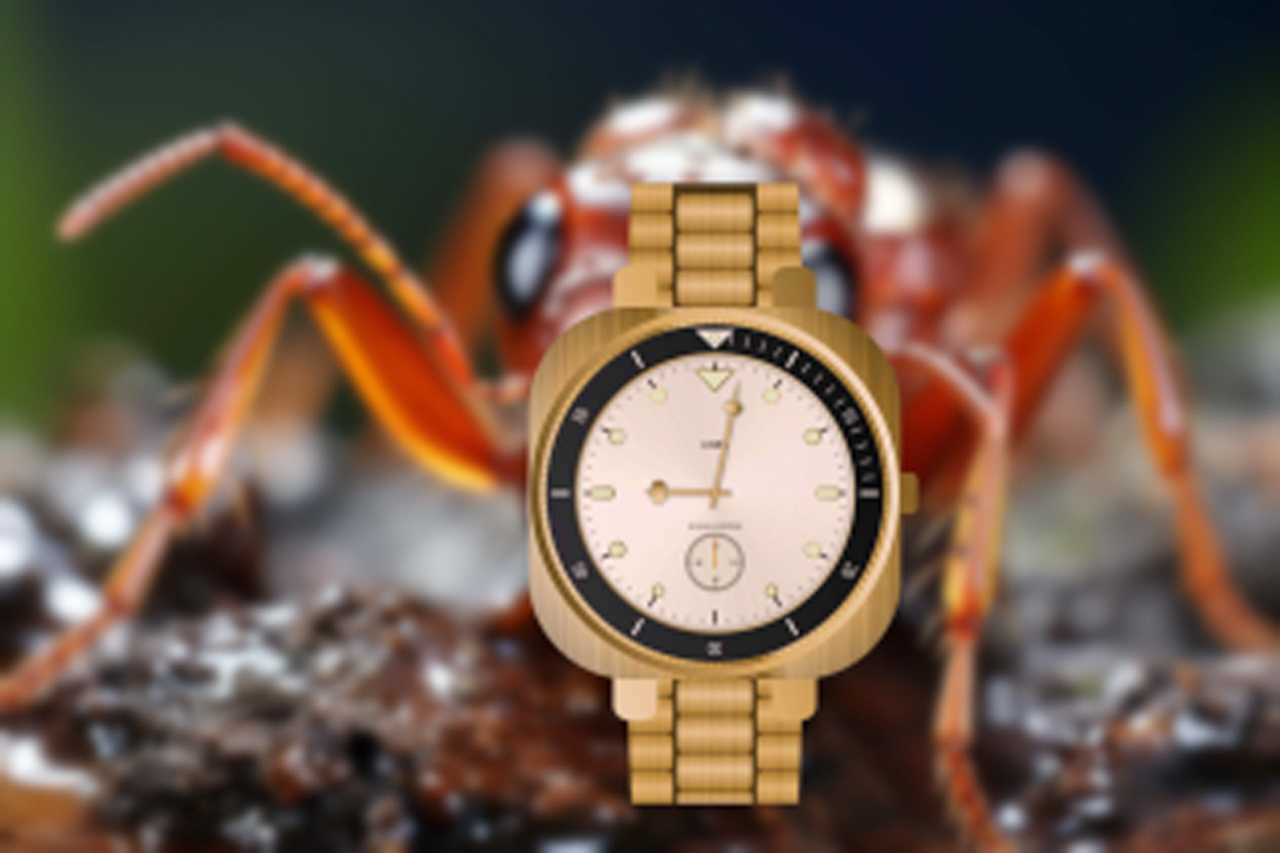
9:02
